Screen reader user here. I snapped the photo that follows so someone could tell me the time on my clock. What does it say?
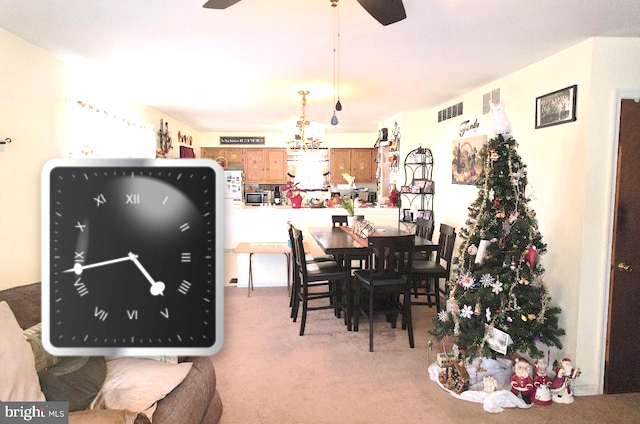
4:43
